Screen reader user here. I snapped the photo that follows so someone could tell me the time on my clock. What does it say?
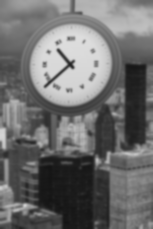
10:38
